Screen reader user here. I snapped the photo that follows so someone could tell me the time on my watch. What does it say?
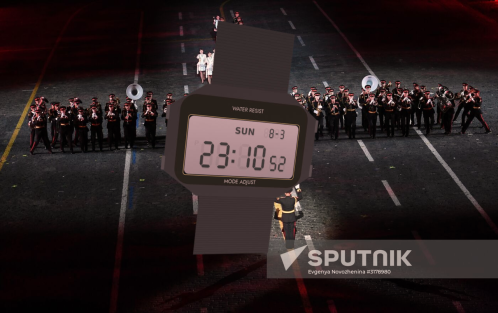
23:10:52
